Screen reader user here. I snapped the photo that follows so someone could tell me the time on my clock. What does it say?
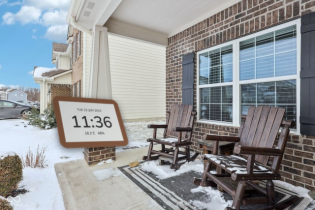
11:36
